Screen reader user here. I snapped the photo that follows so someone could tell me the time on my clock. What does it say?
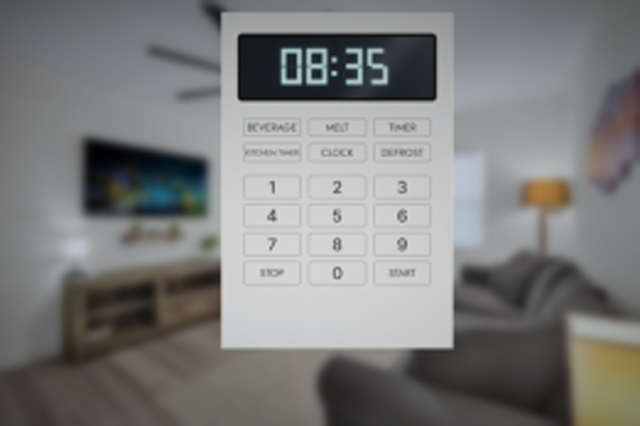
8:35
